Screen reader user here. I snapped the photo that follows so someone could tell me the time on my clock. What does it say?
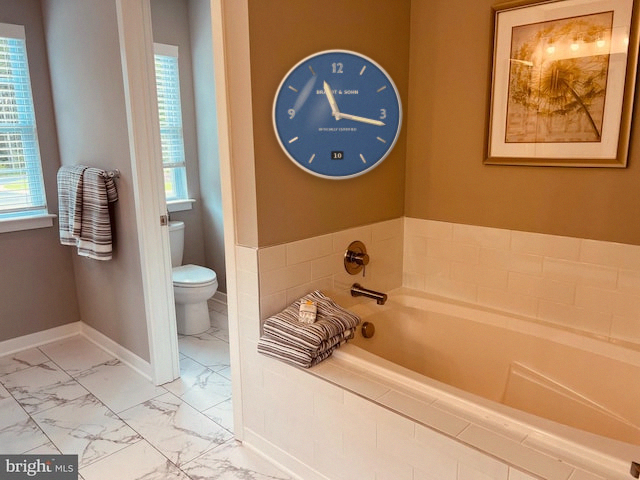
11:17
